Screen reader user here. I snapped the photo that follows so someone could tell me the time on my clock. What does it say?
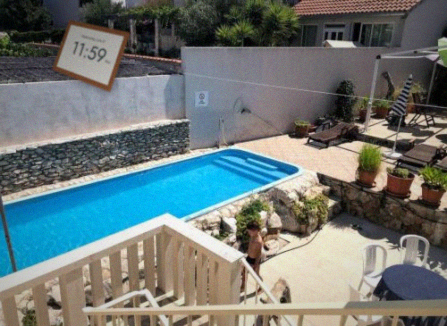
11:59
